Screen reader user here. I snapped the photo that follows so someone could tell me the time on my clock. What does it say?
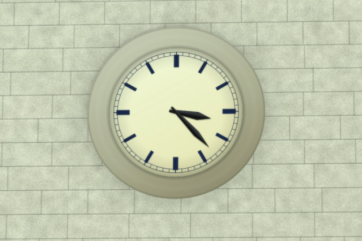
3:23
